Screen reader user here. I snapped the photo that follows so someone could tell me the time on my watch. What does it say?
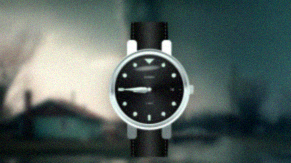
8:45
